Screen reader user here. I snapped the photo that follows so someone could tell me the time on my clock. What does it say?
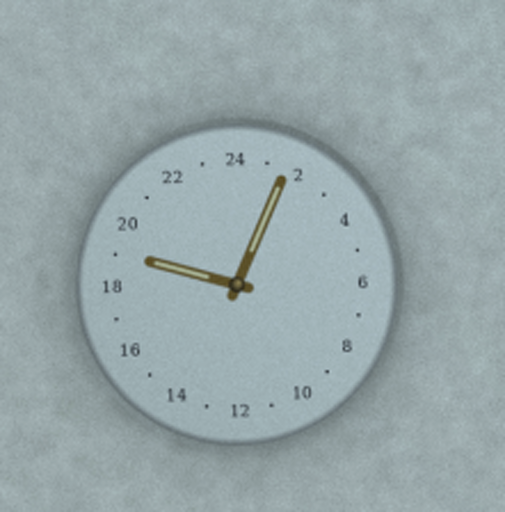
19:04
